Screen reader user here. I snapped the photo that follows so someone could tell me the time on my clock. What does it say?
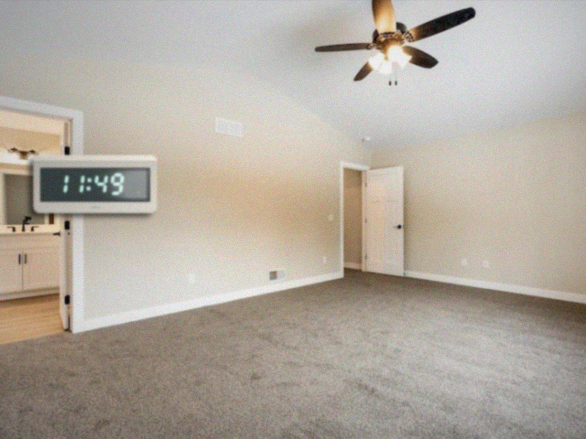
11:49
